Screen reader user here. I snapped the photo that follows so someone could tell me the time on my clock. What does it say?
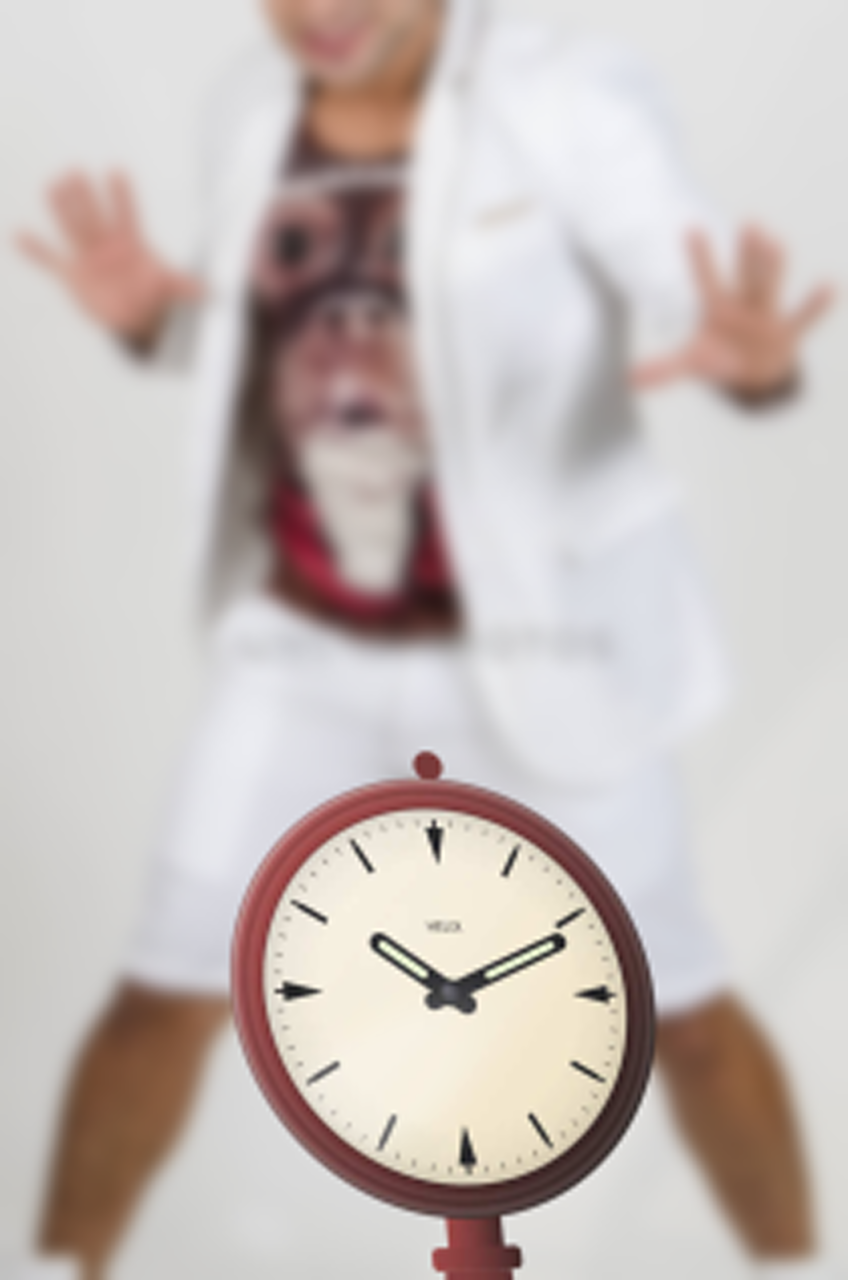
10:11
